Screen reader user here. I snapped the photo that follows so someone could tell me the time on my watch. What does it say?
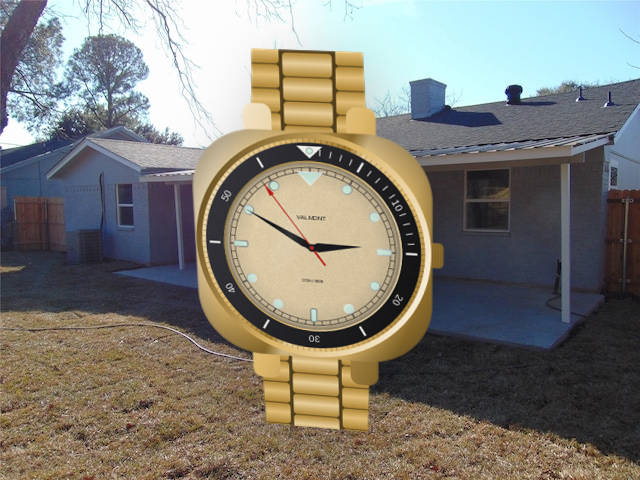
2:49:54
